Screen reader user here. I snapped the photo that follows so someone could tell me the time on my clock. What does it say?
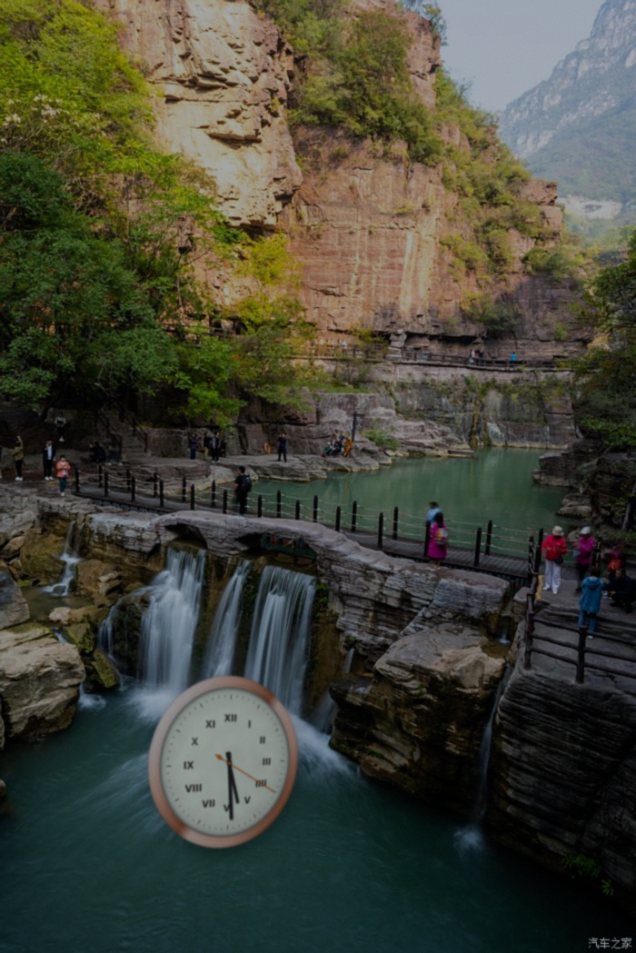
5:29:20
